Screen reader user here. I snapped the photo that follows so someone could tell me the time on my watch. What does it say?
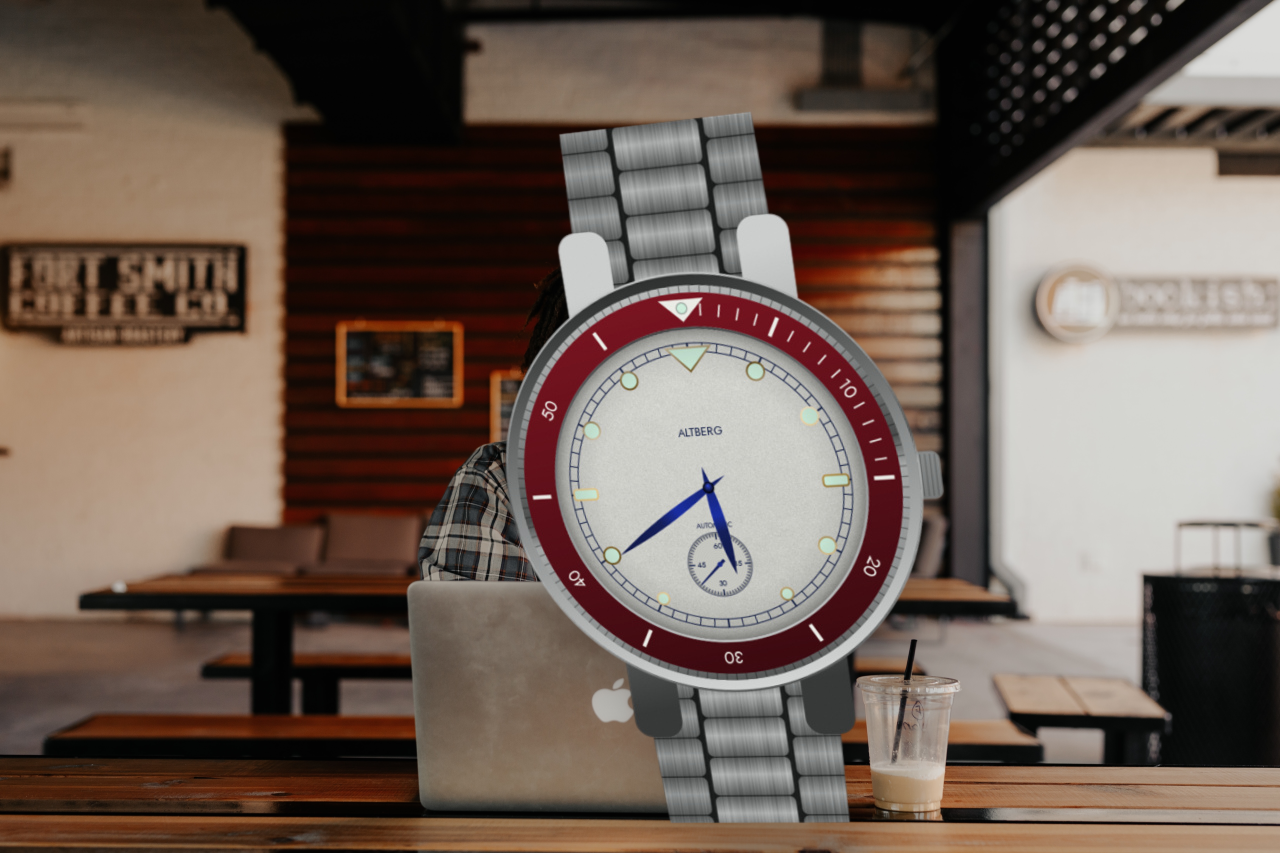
5:39:38
